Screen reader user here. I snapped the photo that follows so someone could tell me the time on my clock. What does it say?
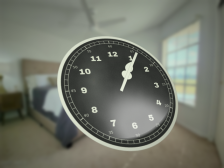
1:06
